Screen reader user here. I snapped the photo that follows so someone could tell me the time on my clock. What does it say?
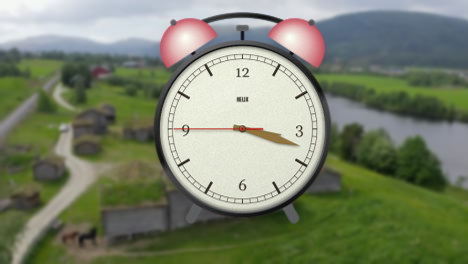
3:17:45
